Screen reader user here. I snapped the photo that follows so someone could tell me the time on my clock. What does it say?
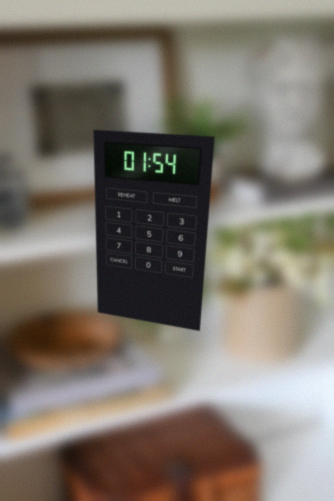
1:54
